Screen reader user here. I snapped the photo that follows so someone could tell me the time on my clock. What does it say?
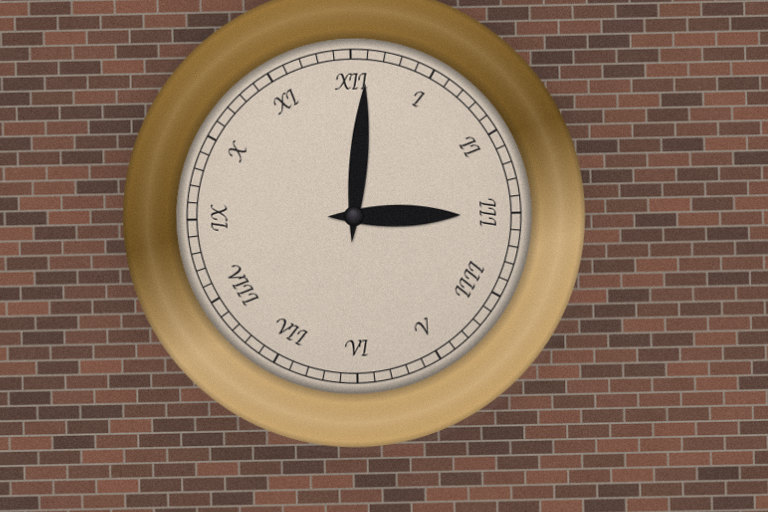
3:01
